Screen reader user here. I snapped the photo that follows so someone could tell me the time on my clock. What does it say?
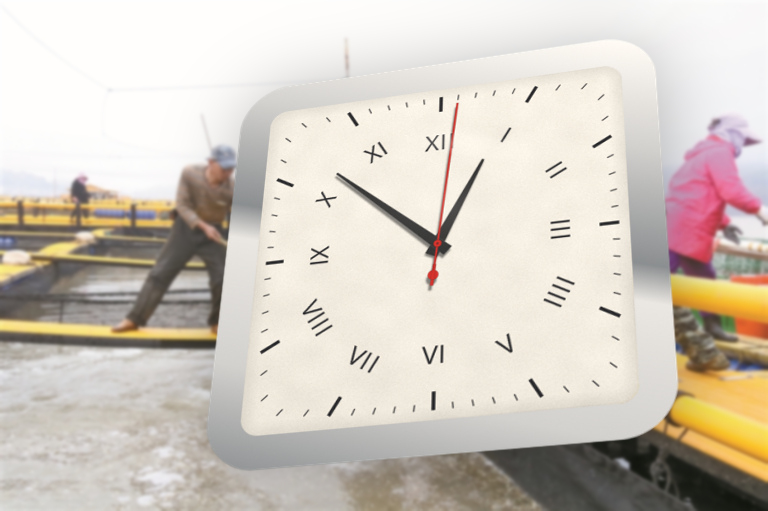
12:52:01
